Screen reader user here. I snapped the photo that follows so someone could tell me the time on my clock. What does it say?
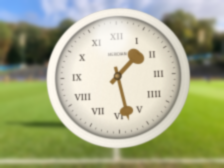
1:28
